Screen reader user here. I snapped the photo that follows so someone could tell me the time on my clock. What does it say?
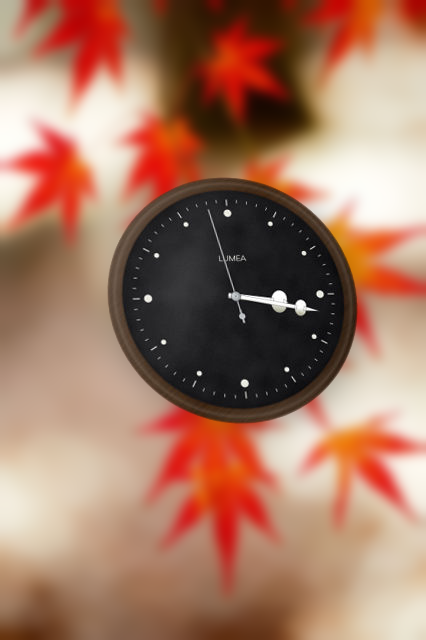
3:16:58
